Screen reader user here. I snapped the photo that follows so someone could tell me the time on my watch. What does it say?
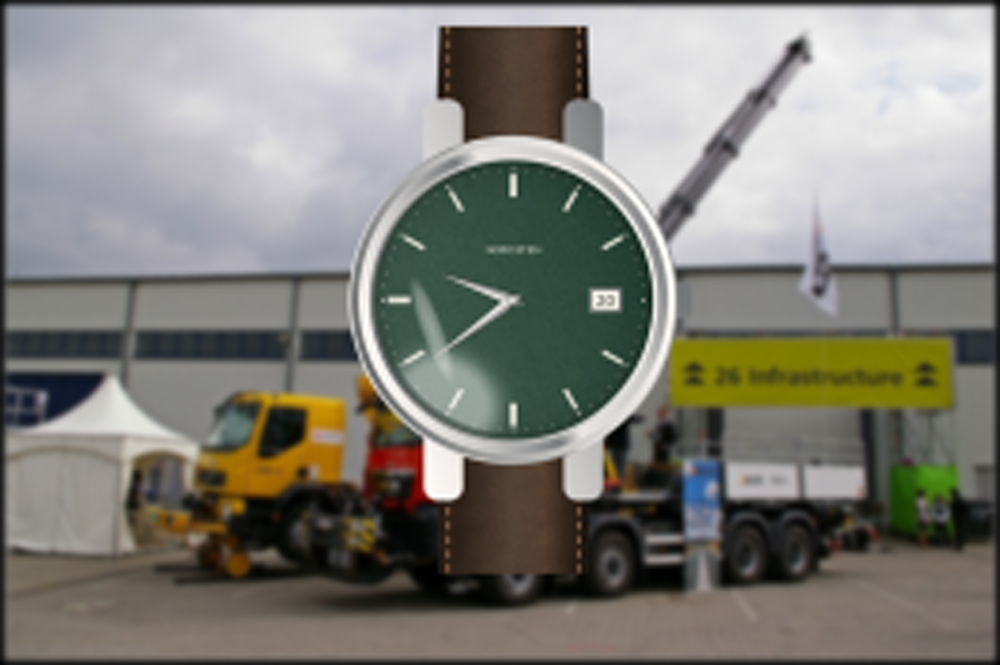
9:39
